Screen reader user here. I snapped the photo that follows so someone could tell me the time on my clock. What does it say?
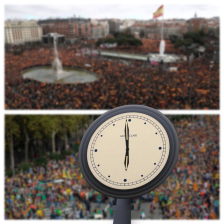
5:59
